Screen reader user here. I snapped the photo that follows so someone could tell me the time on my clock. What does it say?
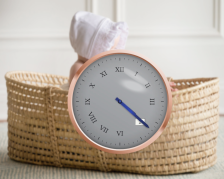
4:22
